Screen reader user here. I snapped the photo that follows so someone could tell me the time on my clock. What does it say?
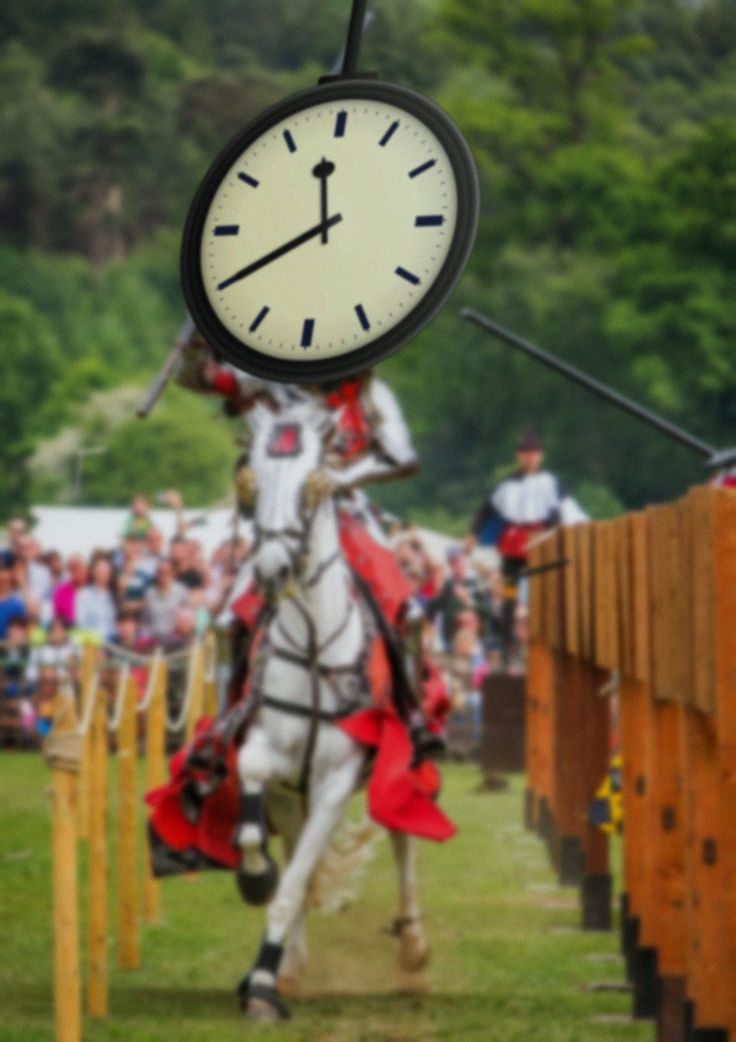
11:40
